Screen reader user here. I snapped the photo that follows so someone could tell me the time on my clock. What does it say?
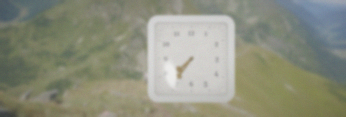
7:36
